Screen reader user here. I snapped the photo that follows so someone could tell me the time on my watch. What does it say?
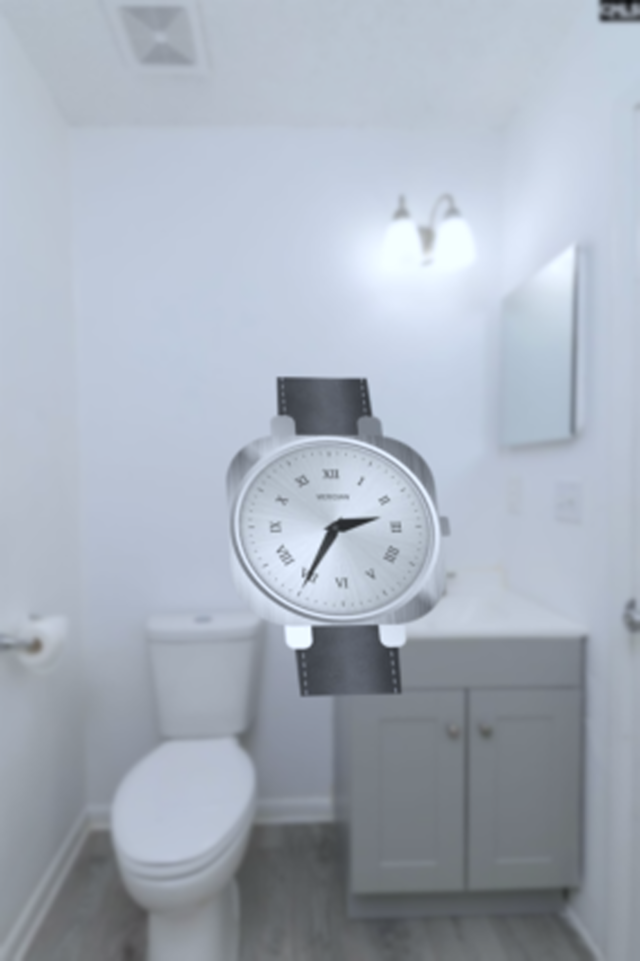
2:35
